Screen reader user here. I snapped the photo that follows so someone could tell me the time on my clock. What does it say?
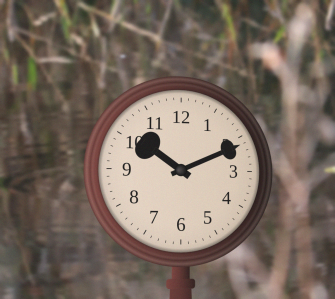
10:11
